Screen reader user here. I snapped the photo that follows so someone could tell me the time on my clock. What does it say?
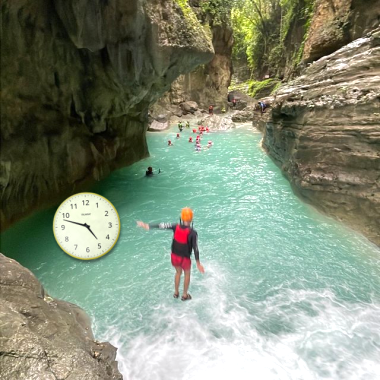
4:48
